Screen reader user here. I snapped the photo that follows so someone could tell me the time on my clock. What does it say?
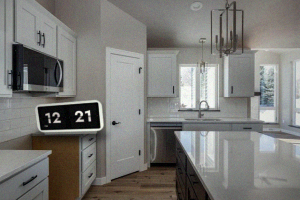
12:21
